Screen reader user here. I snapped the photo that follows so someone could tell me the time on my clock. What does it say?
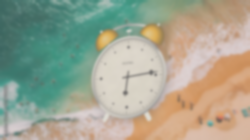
6:14
